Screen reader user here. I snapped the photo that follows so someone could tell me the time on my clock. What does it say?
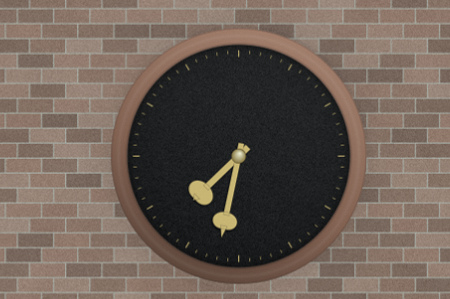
7:32
